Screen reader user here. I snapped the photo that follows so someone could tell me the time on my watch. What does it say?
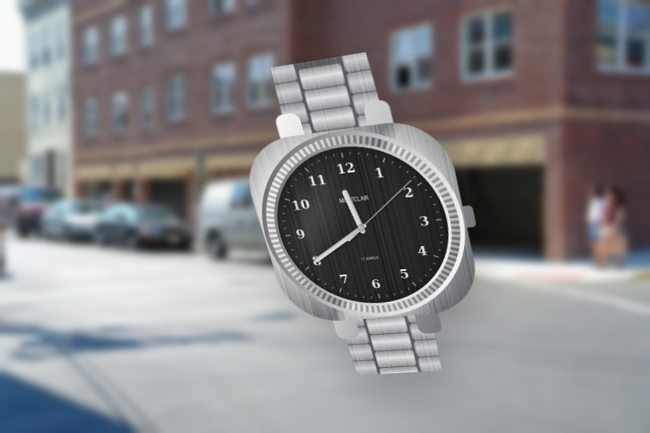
11:40:09
